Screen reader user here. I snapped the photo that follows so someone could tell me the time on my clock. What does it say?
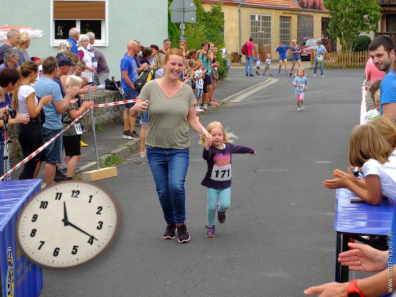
11:19
